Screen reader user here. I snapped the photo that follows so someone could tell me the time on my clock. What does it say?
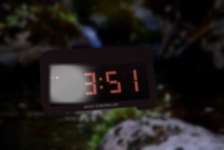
3:51
